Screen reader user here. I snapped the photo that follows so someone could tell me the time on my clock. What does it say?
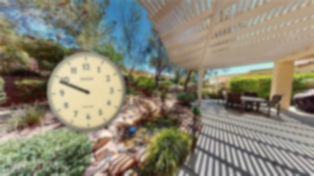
9:49
